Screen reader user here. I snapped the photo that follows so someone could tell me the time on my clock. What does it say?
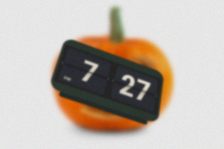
7:27
